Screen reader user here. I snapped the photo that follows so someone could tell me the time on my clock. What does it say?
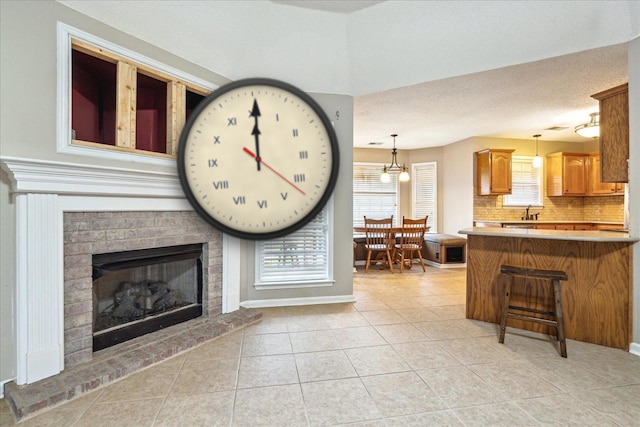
12:00:22
